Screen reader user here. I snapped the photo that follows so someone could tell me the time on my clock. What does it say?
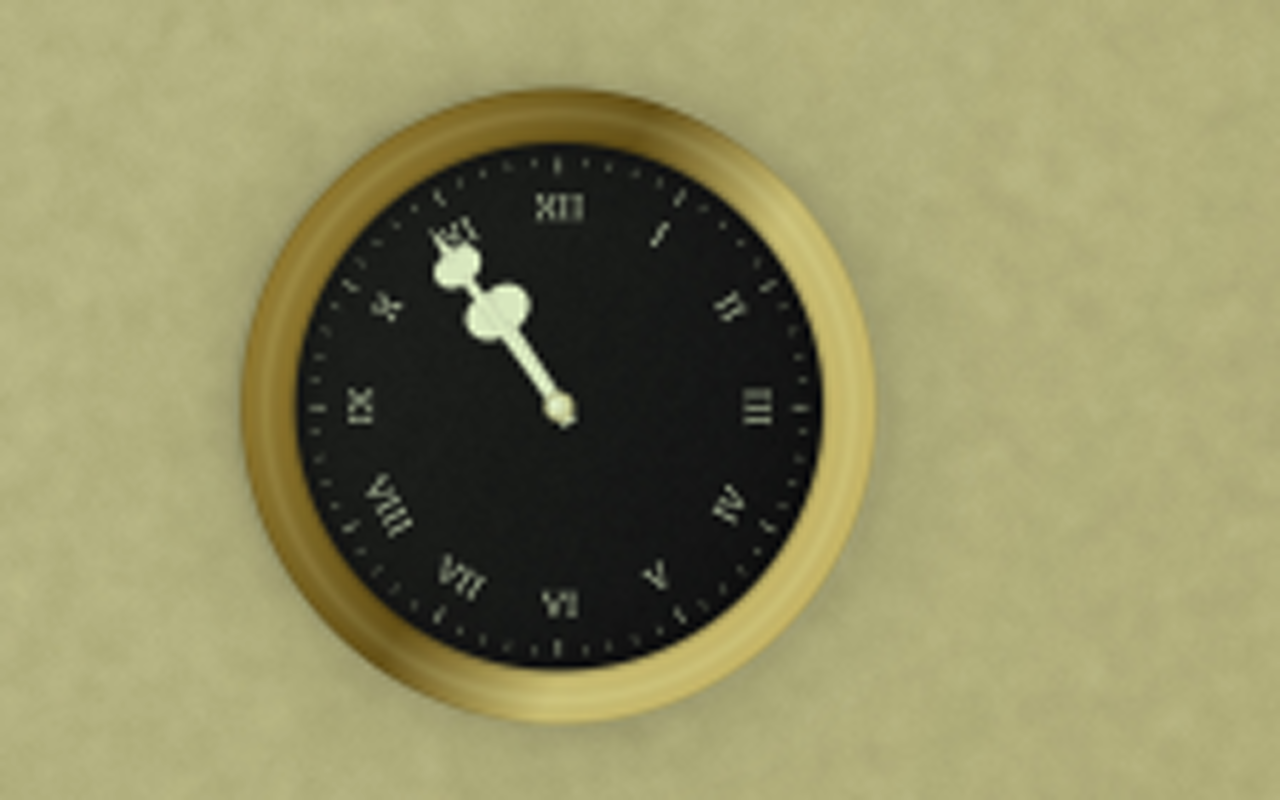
10:54
